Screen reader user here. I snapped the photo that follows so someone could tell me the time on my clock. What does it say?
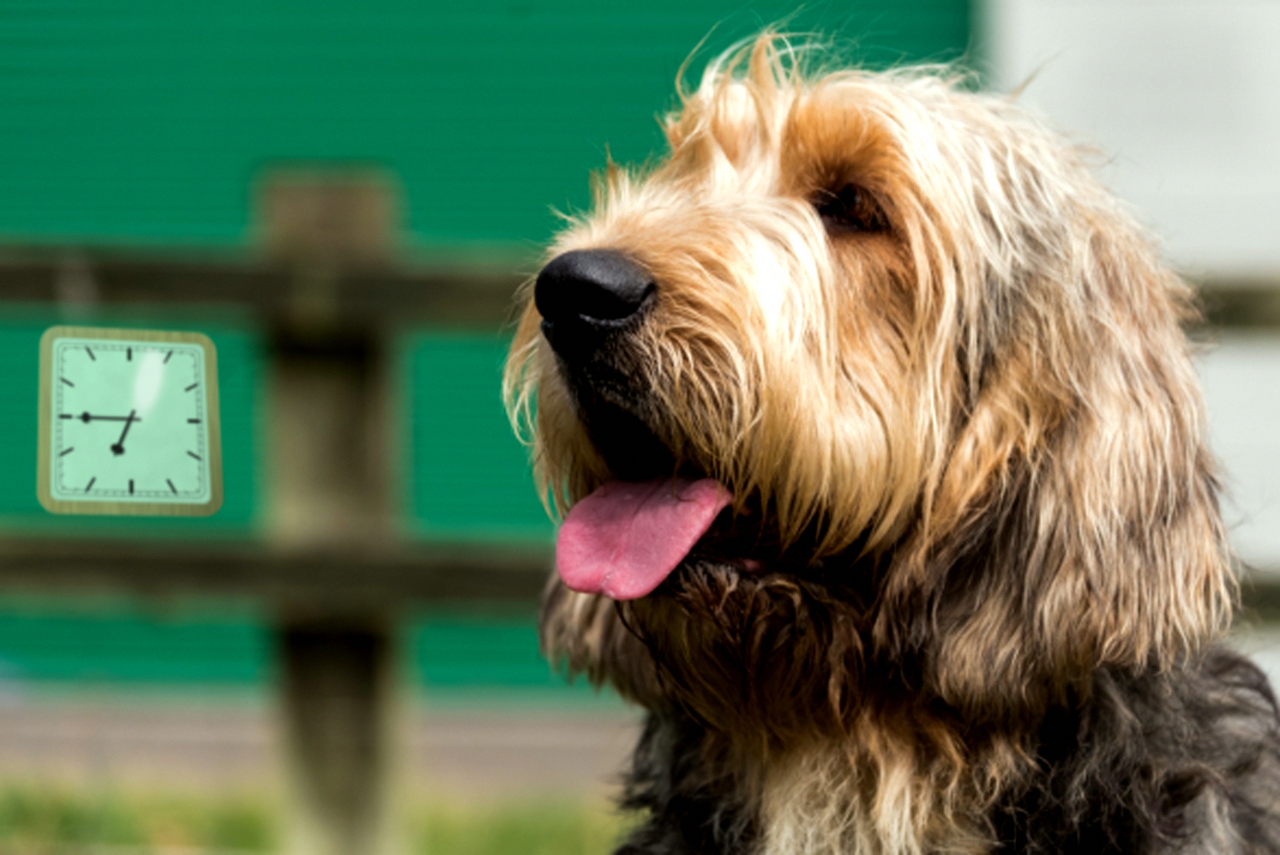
6:45
